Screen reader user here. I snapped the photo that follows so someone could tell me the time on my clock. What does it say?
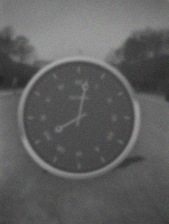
8:02
